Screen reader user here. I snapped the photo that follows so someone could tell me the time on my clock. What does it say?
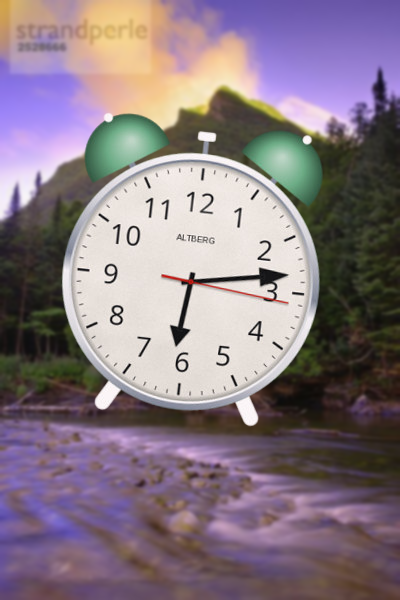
6:13:16
